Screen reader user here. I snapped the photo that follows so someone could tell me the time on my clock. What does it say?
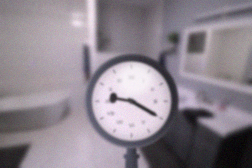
9:20
